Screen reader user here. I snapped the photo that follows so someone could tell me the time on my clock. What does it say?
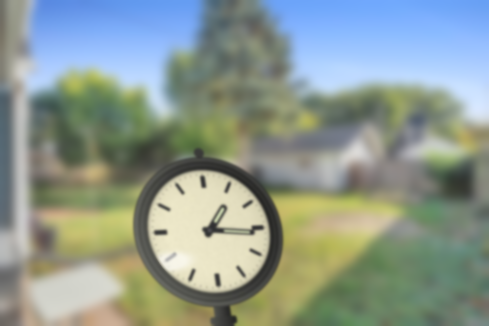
1:16
